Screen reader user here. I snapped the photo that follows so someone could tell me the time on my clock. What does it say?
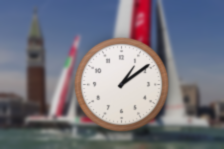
1:09
